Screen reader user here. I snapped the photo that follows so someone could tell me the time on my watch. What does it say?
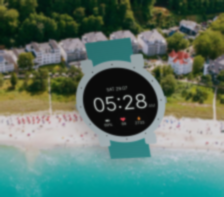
5:28
